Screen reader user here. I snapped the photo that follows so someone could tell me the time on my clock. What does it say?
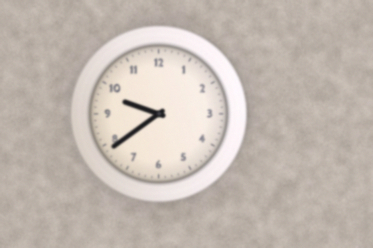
9:39
